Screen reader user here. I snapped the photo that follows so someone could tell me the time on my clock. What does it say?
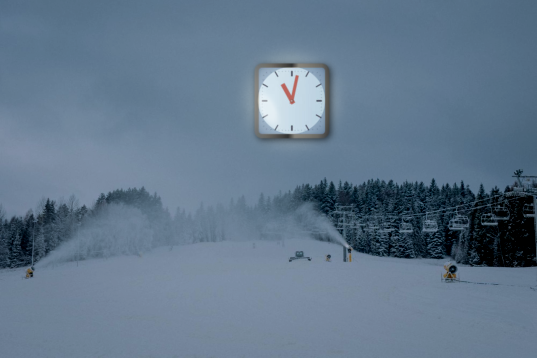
11:02
